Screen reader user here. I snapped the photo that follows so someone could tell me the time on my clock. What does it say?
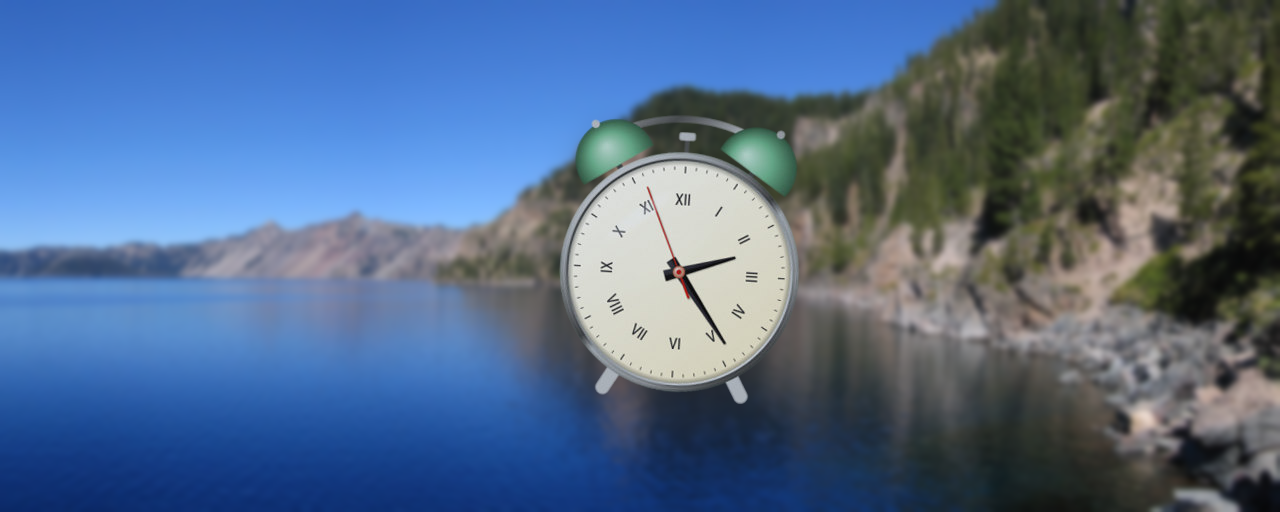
2:23:56
